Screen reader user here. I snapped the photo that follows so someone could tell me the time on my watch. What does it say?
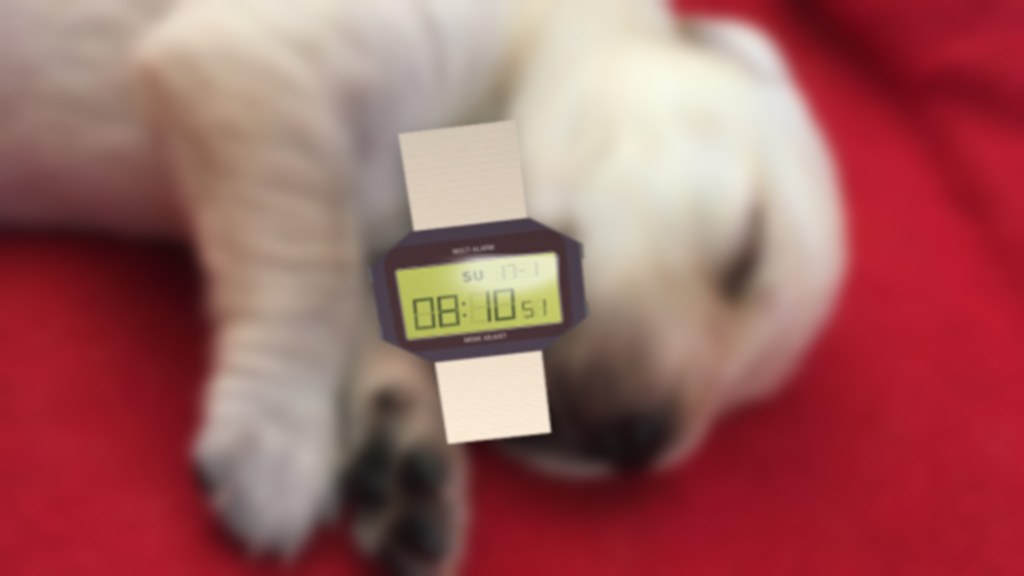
8:10:51
